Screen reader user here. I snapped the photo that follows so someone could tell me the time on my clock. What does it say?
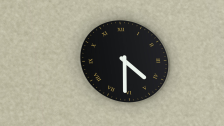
4:31
